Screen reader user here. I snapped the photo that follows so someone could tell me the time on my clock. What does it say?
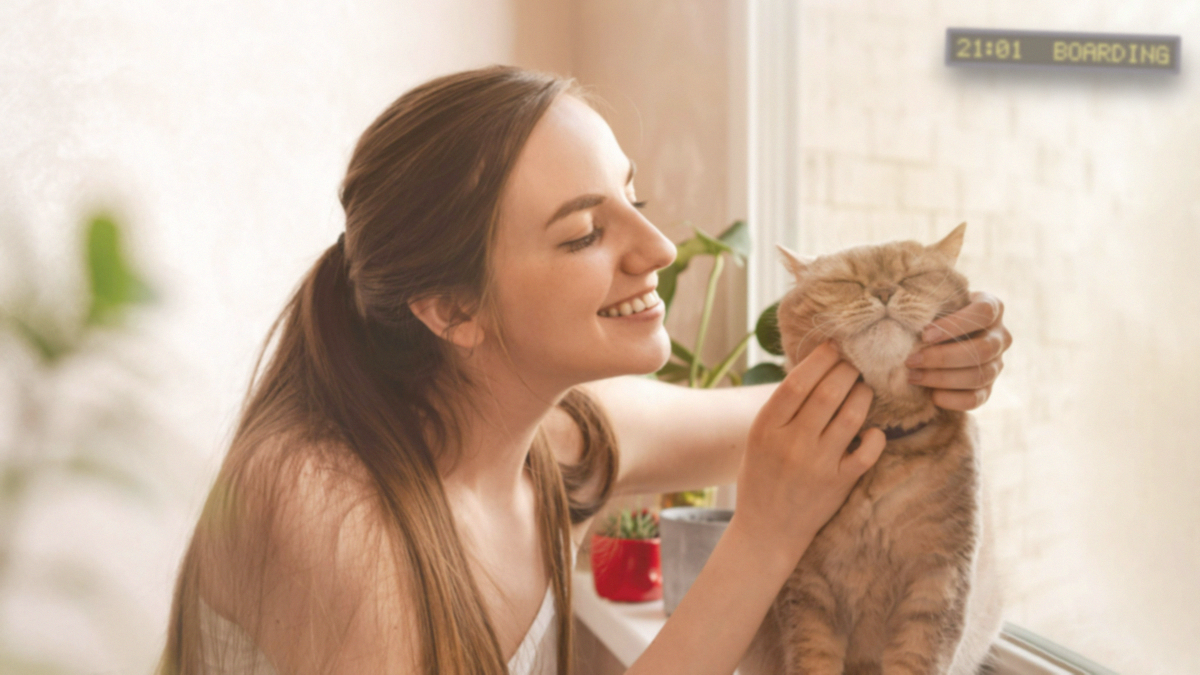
21:01
